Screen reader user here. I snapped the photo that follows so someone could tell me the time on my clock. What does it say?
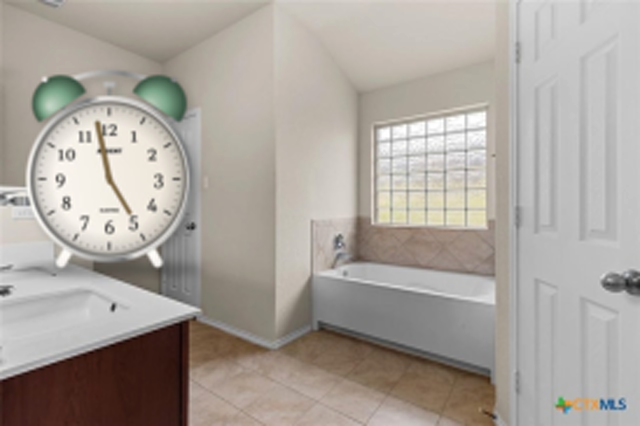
4:58
